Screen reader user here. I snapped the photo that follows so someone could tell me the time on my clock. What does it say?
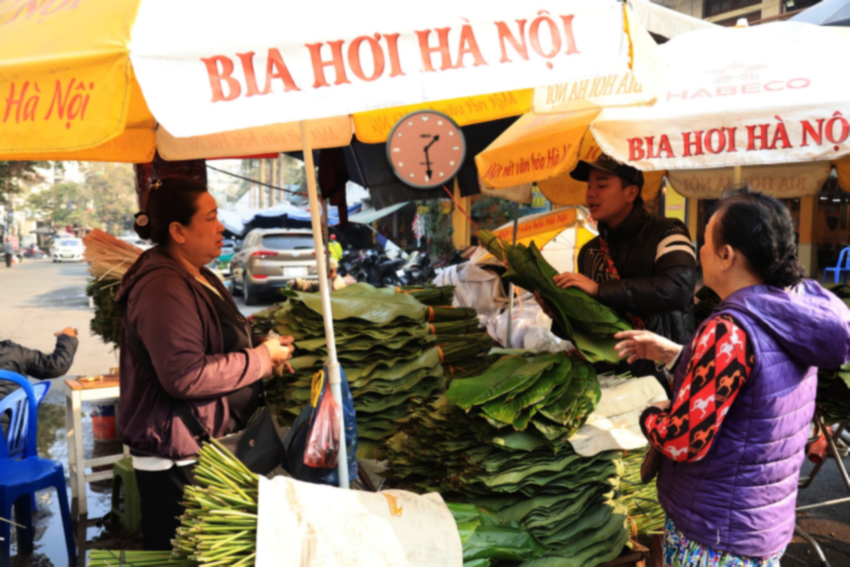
1:29
